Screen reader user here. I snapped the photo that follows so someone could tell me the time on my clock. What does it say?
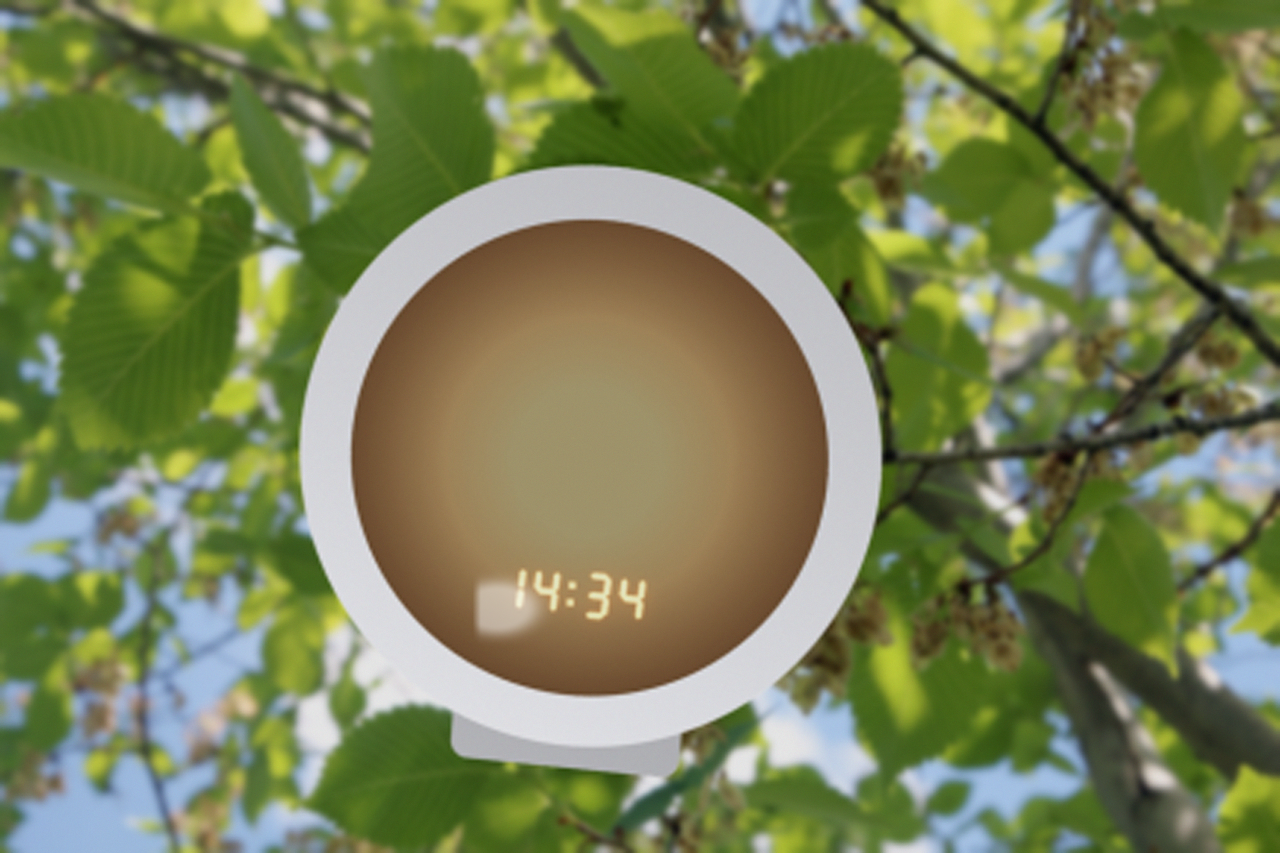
14:34
